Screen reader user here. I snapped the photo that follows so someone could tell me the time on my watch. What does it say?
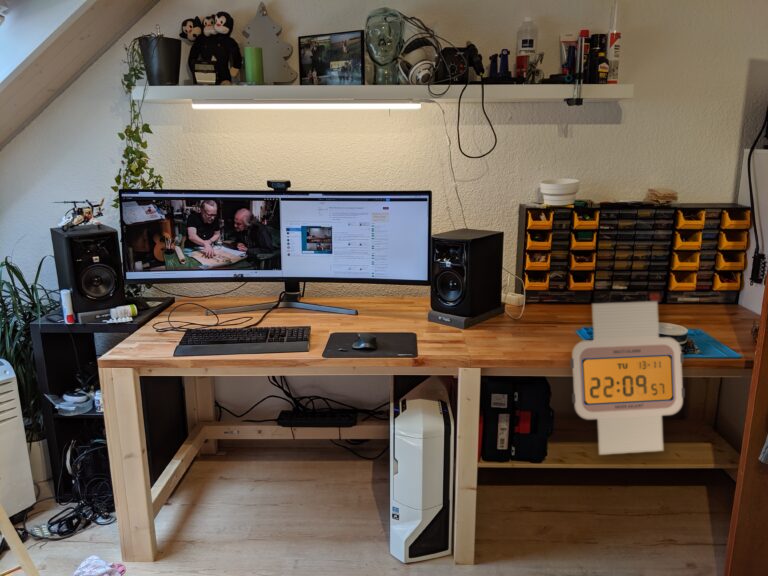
22:09:57
